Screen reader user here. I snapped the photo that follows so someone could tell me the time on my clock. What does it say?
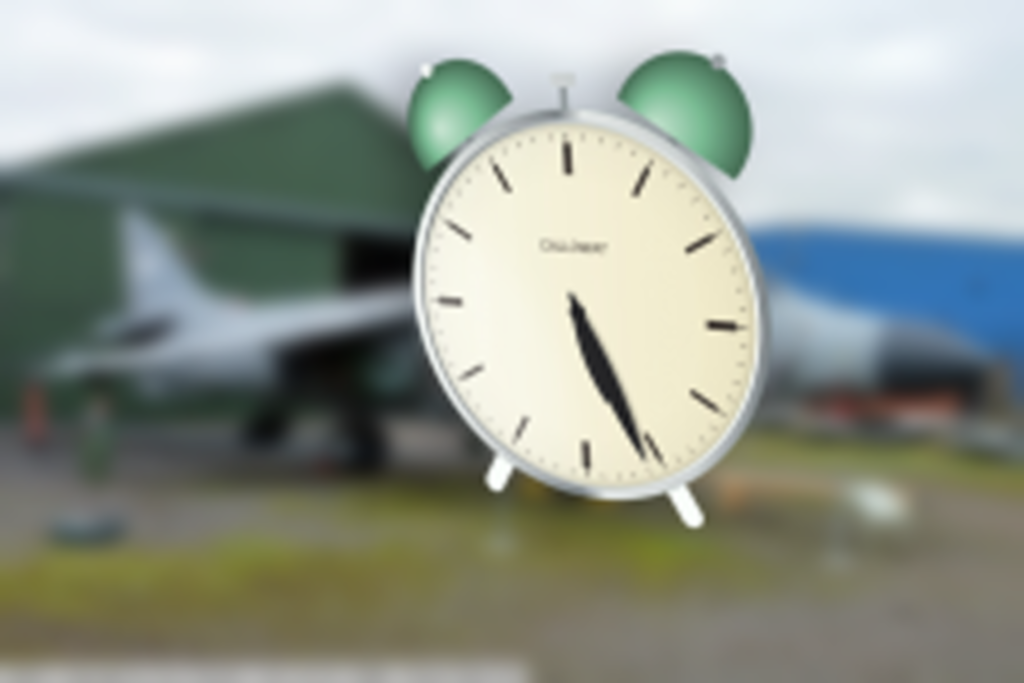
5:26
